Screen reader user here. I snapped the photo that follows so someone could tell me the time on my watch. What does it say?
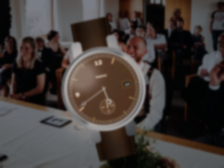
5:41
